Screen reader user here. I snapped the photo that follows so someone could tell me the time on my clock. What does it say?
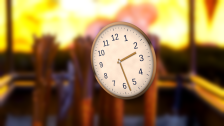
2:28
